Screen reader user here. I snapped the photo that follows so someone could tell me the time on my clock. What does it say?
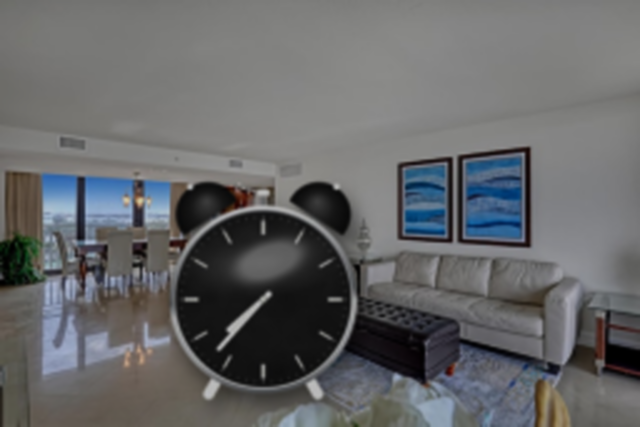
7:37
